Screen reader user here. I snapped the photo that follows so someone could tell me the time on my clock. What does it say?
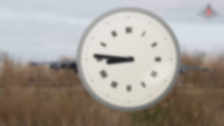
8:46
